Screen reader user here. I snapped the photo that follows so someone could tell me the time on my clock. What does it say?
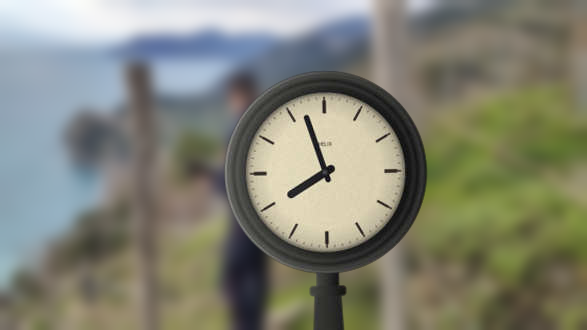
7:57
